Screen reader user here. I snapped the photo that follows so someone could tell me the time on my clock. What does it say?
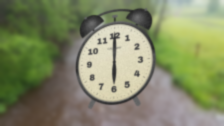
6:00
